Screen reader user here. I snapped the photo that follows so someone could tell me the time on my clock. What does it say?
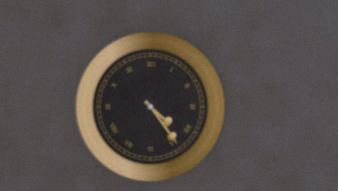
4:24
